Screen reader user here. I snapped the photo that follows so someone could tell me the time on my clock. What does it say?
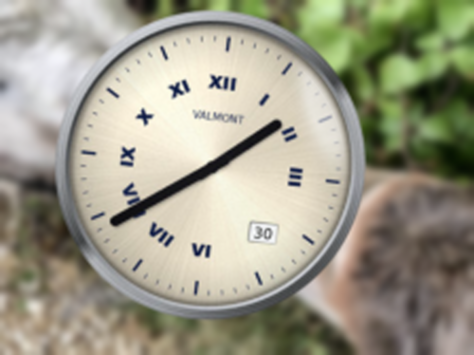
1:39
